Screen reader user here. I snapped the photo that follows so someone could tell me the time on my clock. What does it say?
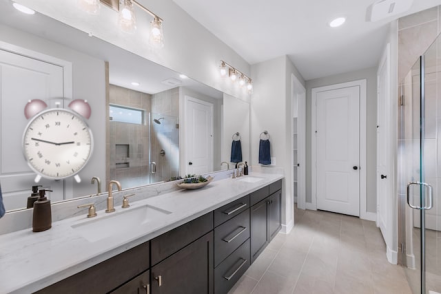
2:47
